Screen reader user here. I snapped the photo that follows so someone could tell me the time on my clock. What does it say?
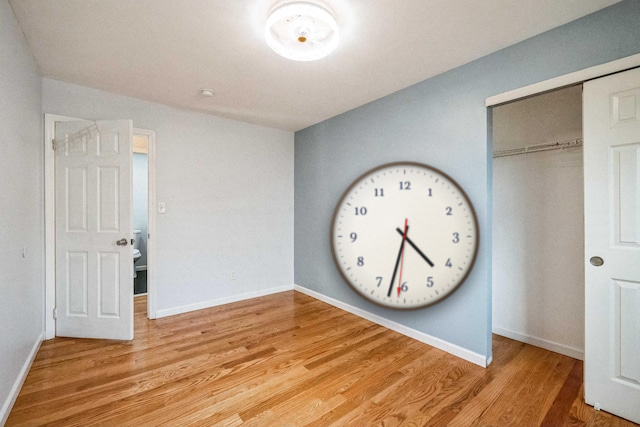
4:32:31
